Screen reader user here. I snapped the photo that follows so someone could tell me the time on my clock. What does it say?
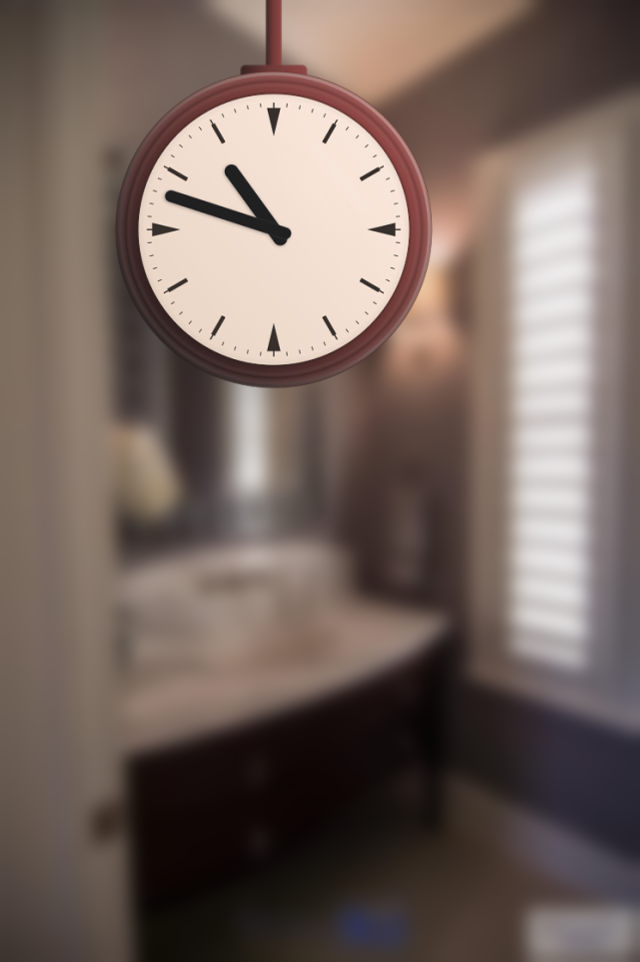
10:48
